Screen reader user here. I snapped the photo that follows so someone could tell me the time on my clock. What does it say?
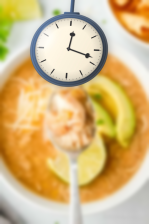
12:18
